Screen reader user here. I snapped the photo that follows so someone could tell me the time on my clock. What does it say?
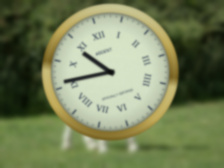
10:46
